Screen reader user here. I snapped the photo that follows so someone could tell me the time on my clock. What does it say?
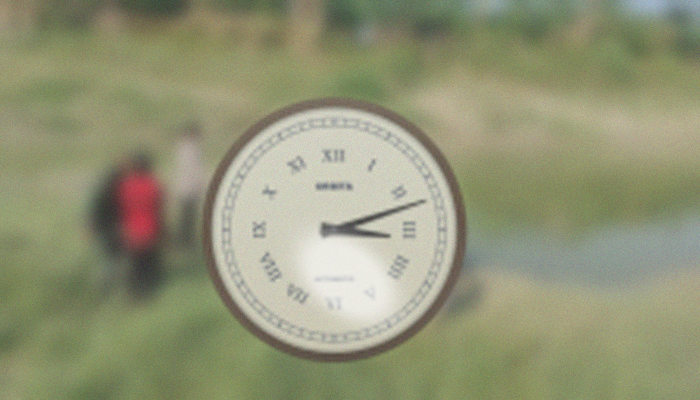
3:12
